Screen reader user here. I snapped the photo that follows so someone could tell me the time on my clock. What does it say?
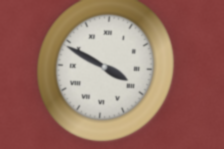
3:49
